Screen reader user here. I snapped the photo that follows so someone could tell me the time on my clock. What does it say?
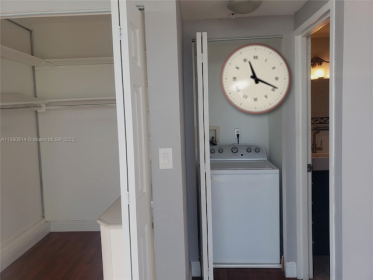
11:19
